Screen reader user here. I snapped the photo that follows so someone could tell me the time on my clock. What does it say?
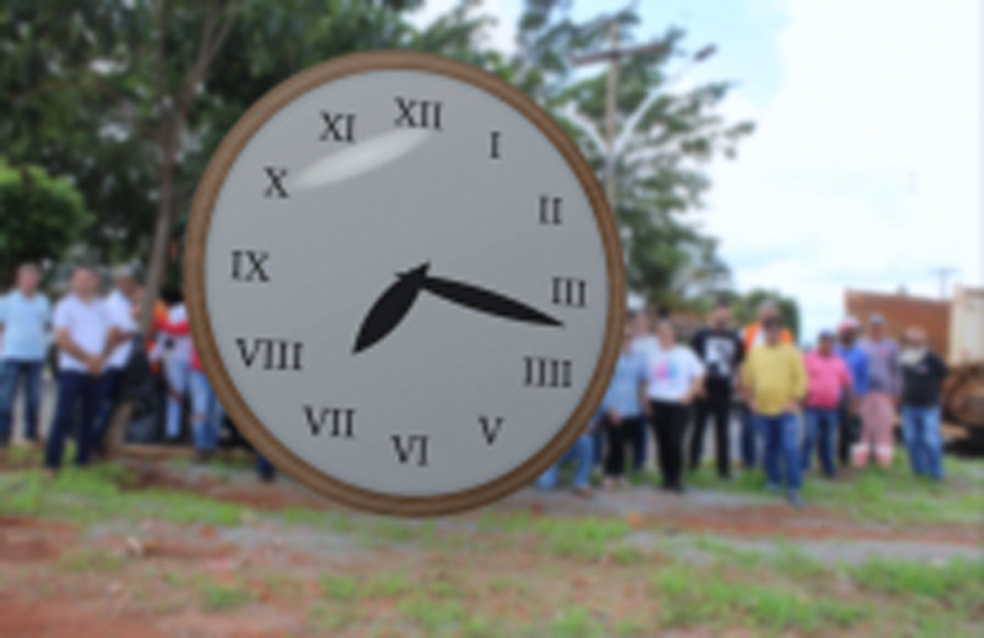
7:17
